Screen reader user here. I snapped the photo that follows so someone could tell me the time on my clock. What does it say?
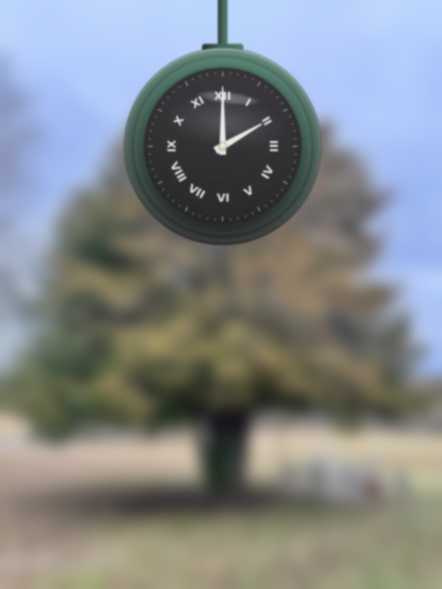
2:00
